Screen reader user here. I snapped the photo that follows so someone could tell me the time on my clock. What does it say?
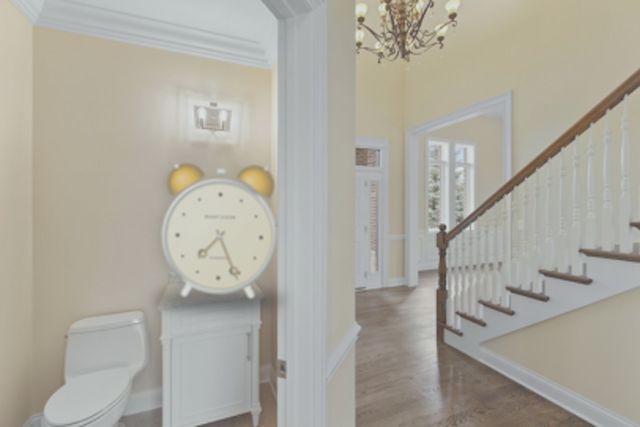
7:26
